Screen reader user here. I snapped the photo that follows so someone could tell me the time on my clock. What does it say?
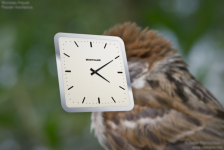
4:10
